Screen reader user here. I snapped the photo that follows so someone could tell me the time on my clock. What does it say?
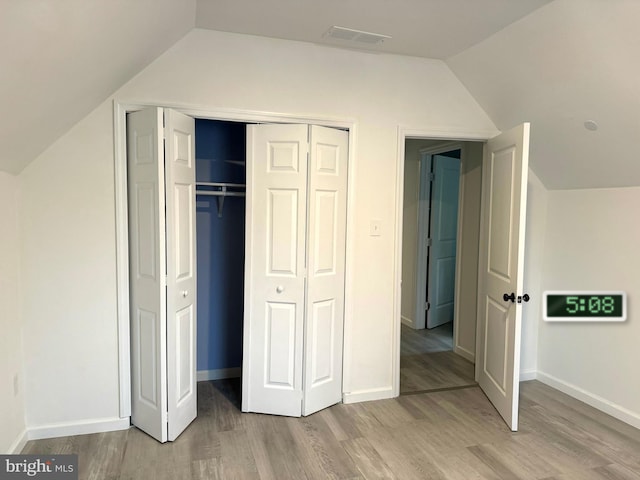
5:08
